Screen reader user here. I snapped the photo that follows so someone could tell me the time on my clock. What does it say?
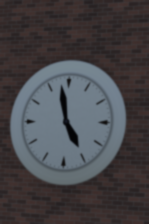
4:58
